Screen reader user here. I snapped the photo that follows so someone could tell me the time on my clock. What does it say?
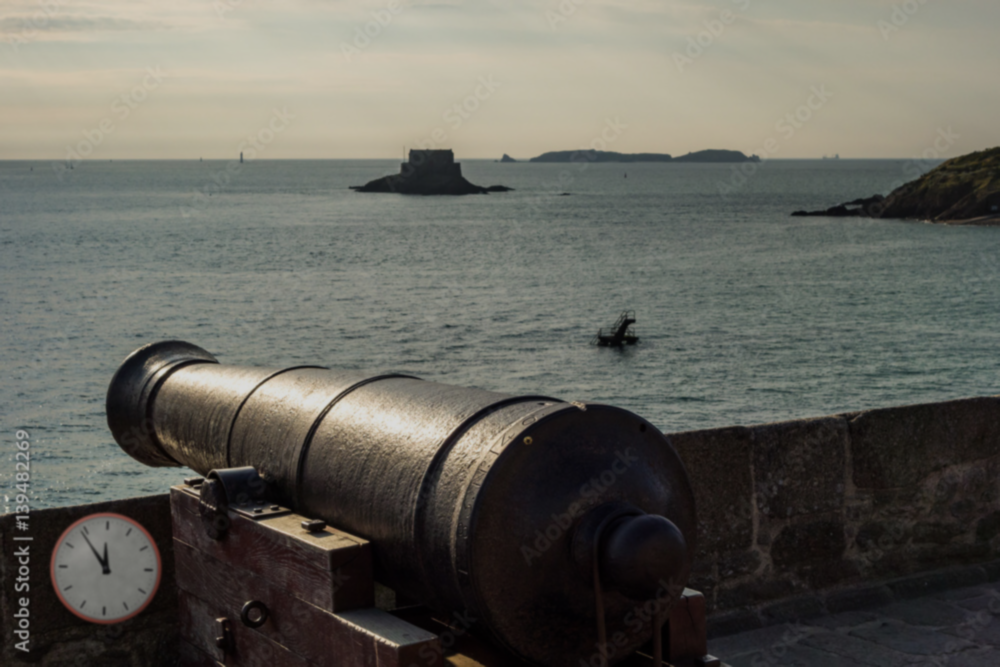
11:54
